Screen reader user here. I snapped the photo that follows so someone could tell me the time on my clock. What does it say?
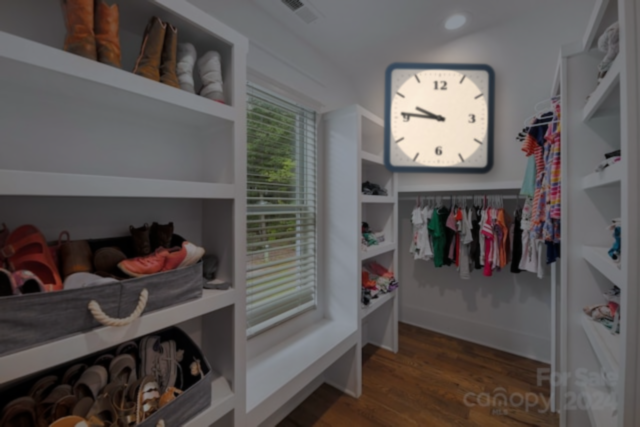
9:46
